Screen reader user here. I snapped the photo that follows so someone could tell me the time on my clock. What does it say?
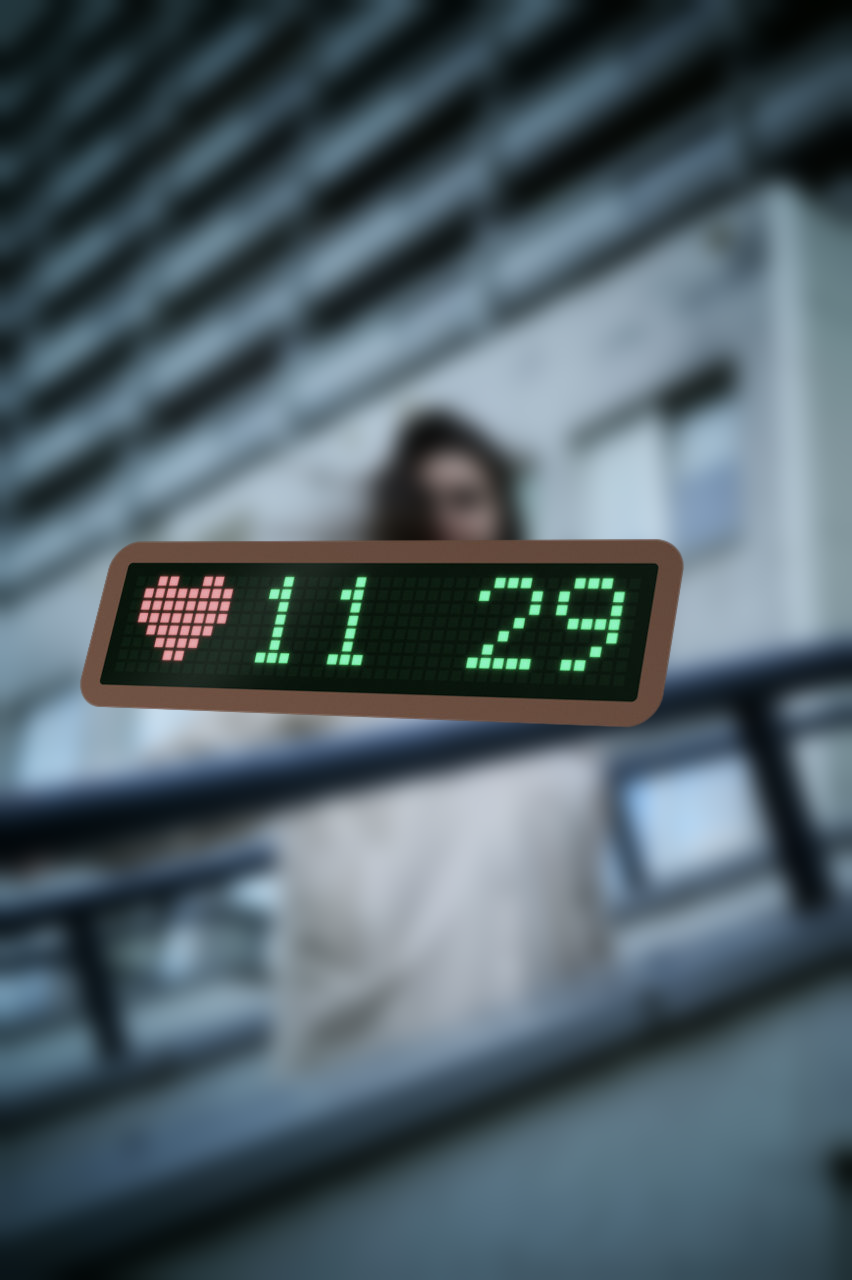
11:29
